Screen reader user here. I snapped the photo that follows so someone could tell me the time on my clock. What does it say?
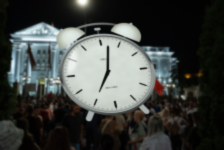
7:02
